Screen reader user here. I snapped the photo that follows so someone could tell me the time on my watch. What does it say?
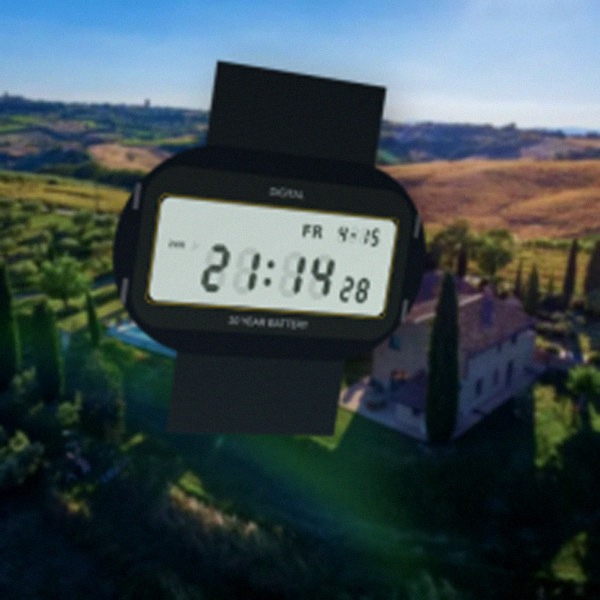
21:14:28
